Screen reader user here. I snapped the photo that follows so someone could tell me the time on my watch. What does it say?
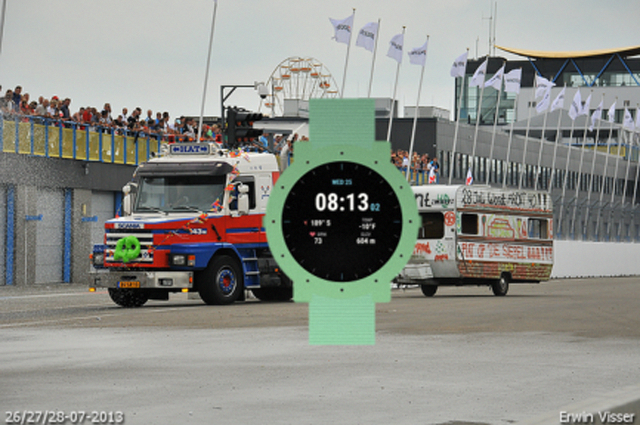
8:13
